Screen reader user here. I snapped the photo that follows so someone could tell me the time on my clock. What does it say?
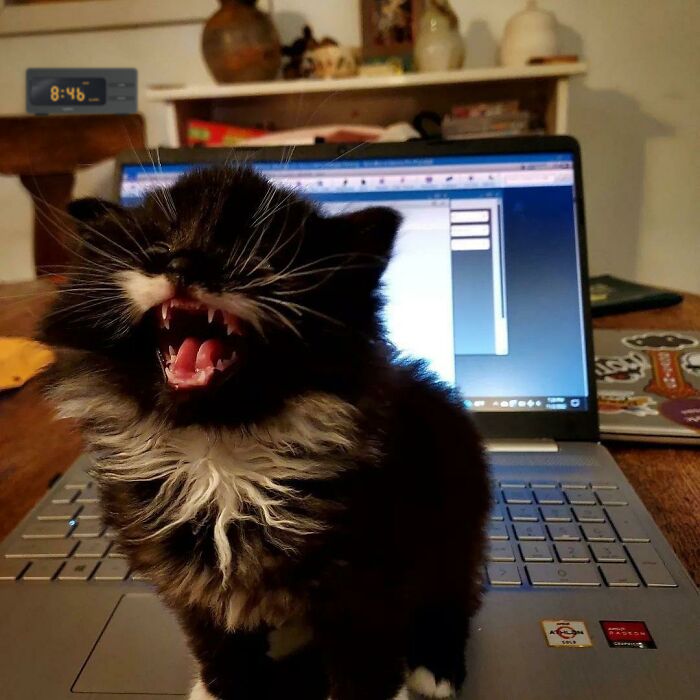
8:46
